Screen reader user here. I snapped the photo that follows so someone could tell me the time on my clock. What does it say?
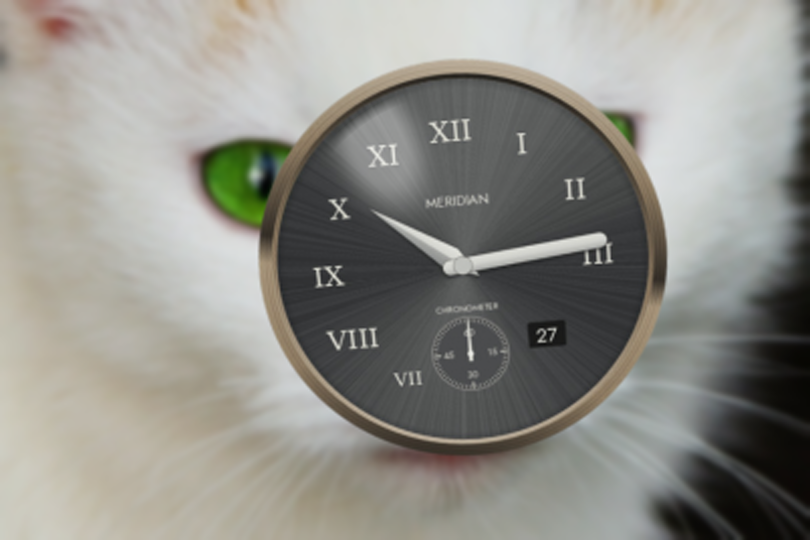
10:14
